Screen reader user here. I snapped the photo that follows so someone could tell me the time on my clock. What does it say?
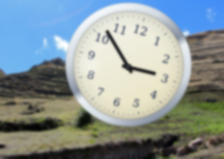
2:52
